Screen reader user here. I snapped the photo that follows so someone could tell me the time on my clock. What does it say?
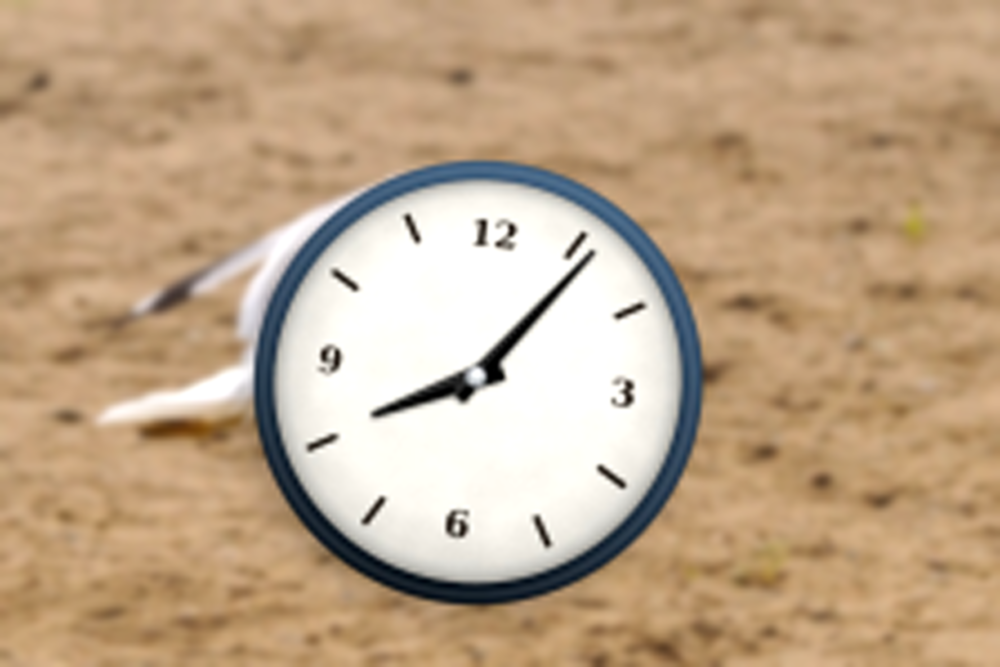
8:06
